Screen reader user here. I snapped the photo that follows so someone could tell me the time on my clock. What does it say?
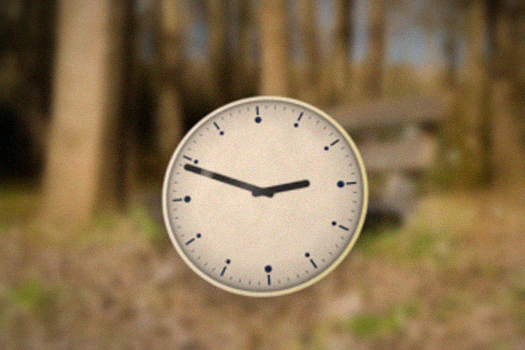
2:49
